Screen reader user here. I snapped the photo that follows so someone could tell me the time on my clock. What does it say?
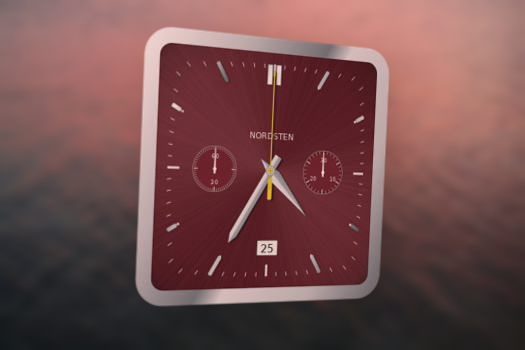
4:35
